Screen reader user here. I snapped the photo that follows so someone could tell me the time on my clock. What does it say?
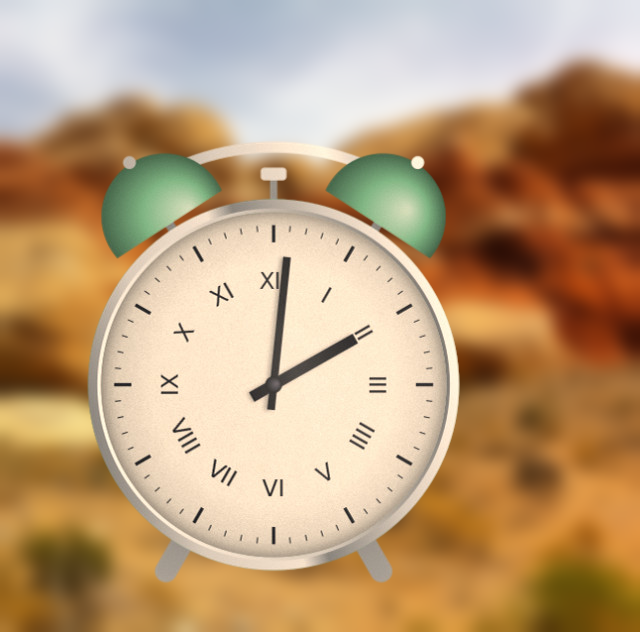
2:01
